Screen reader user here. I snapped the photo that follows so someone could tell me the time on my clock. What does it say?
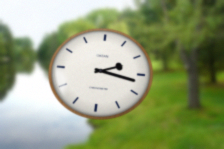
2:17
